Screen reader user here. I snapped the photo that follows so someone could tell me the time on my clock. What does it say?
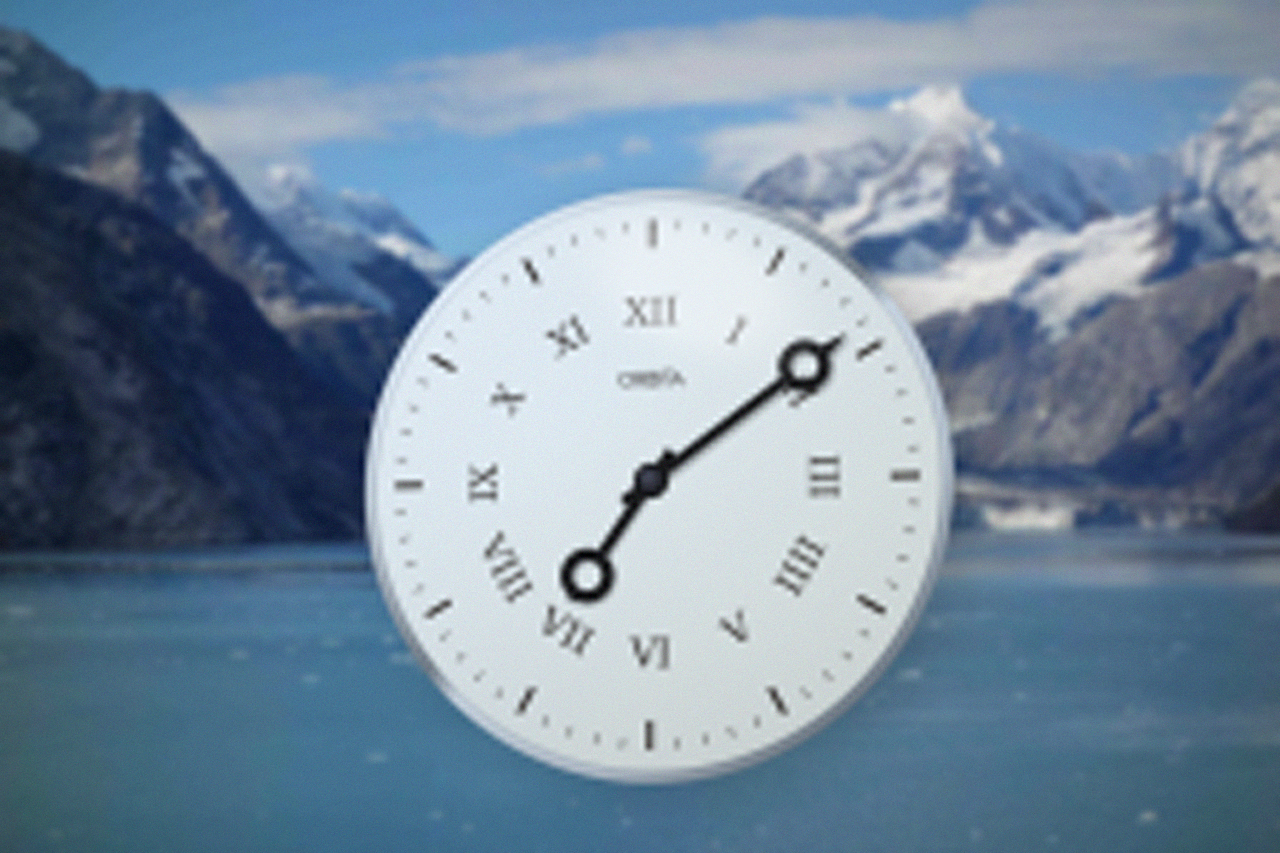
7:09
